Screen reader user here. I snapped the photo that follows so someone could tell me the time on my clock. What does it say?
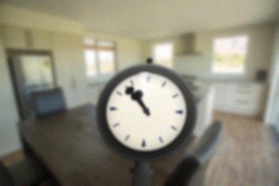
10:53
